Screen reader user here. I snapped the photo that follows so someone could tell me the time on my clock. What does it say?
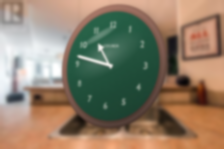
10:47
